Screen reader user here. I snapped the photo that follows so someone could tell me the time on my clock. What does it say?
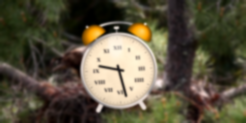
9:28
